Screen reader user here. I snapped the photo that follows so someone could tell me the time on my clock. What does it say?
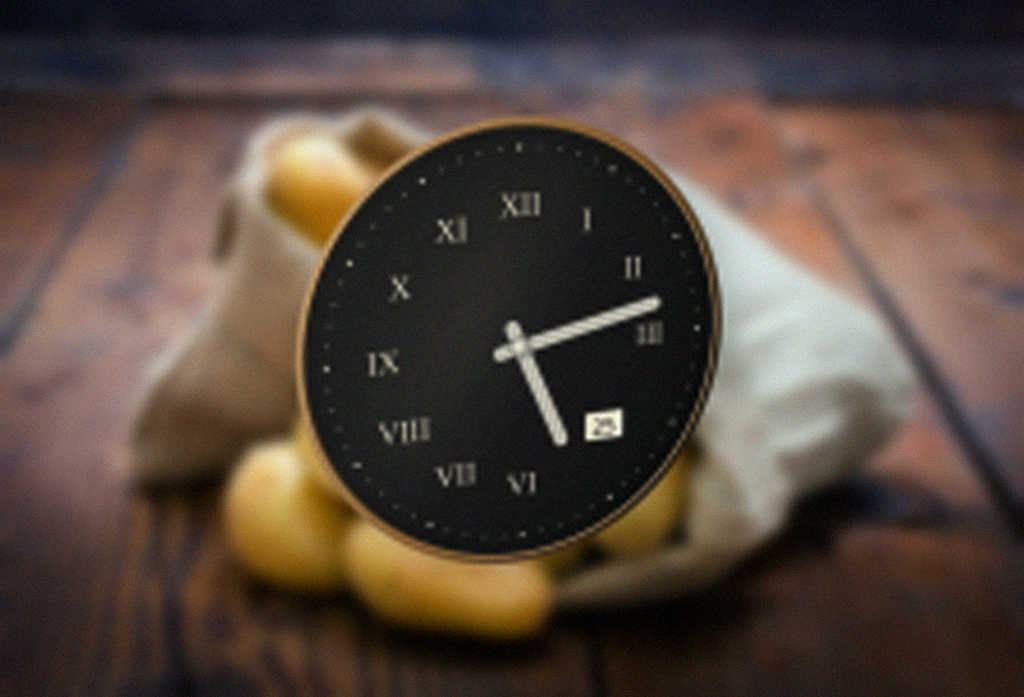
5:13
